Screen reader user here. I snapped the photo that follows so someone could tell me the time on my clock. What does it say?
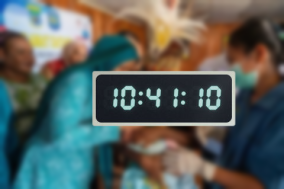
10:41:10
